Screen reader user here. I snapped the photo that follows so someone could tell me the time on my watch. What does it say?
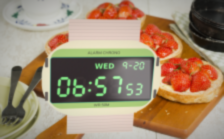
6:57:53
